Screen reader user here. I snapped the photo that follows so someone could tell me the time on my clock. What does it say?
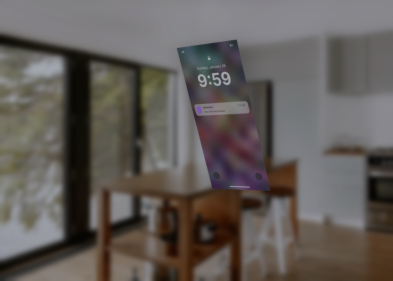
9:59
